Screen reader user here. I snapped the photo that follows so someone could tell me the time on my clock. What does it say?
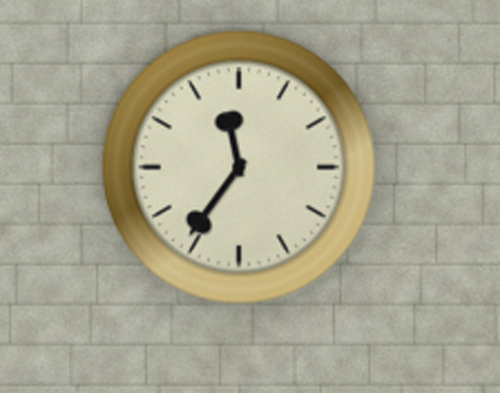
11:36
